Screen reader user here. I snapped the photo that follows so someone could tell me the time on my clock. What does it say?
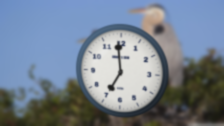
6:59
